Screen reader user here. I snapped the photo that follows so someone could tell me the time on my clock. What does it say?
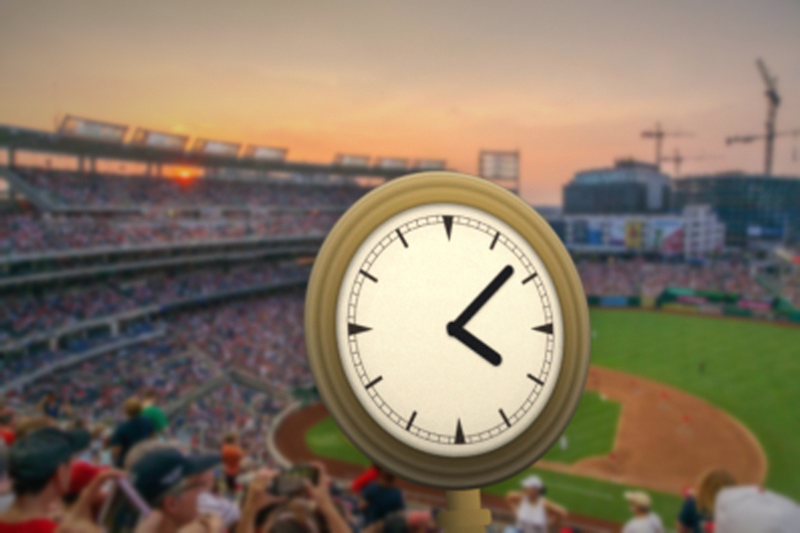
4:08
